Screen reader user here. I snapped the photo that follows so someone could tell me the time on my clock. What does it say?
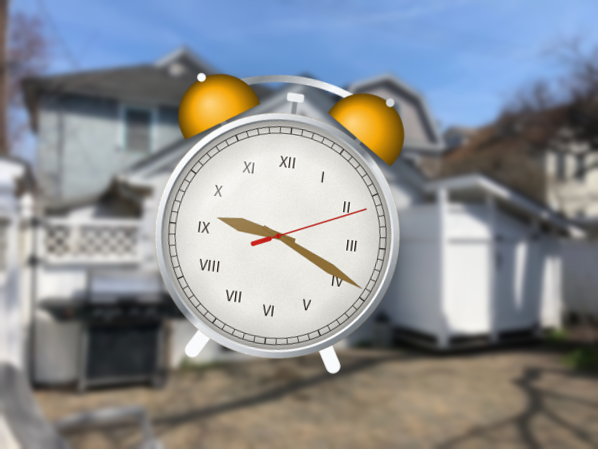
9:19:11
